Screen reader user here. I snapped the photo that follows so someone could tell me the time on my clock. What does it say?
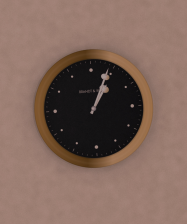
1:04
